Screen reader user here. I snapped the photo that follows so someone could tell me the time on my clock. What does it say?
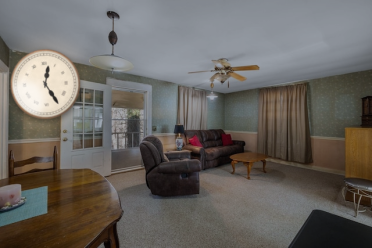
12:25
